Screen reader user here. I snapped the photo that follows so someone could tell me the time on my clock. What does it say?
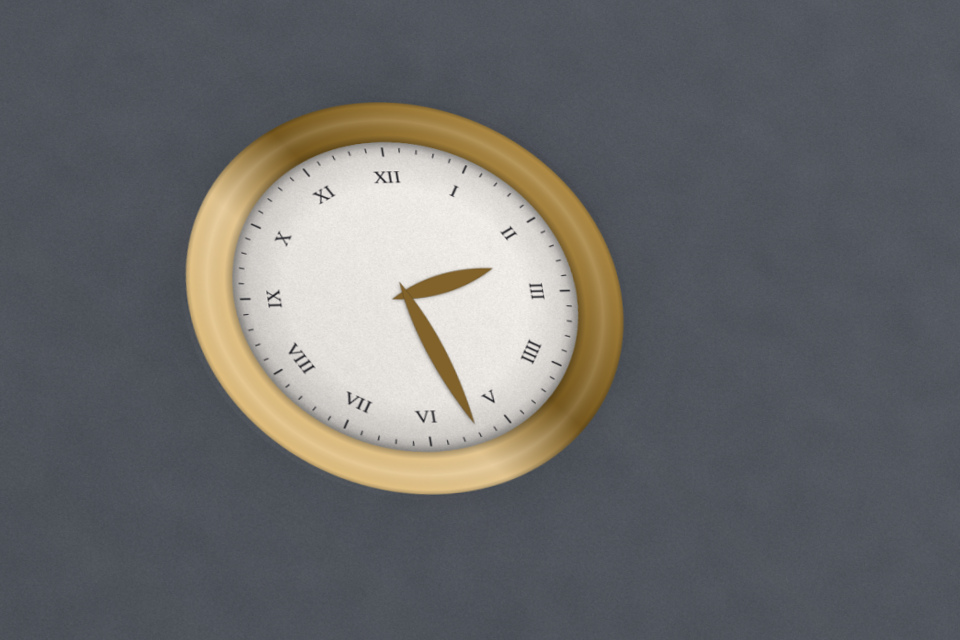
2:27
